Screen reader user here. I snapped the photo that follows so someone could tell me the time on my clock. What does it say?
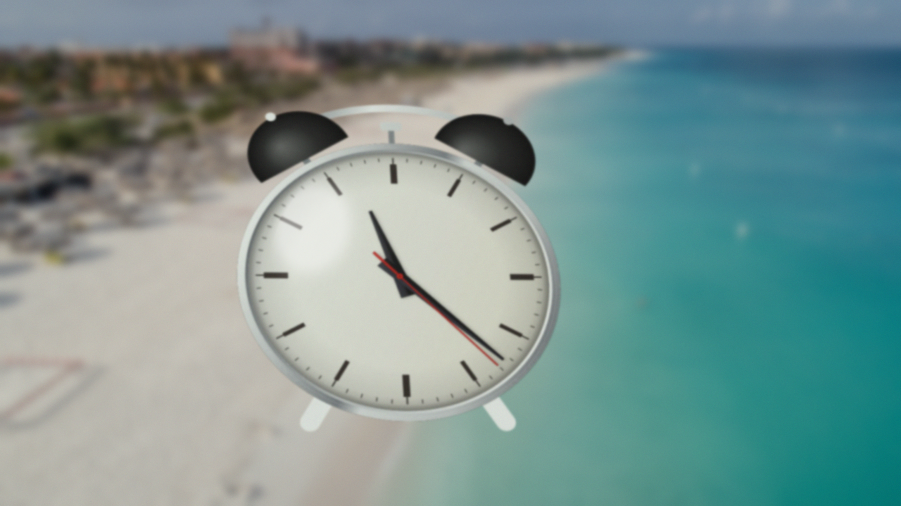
11:22:23
